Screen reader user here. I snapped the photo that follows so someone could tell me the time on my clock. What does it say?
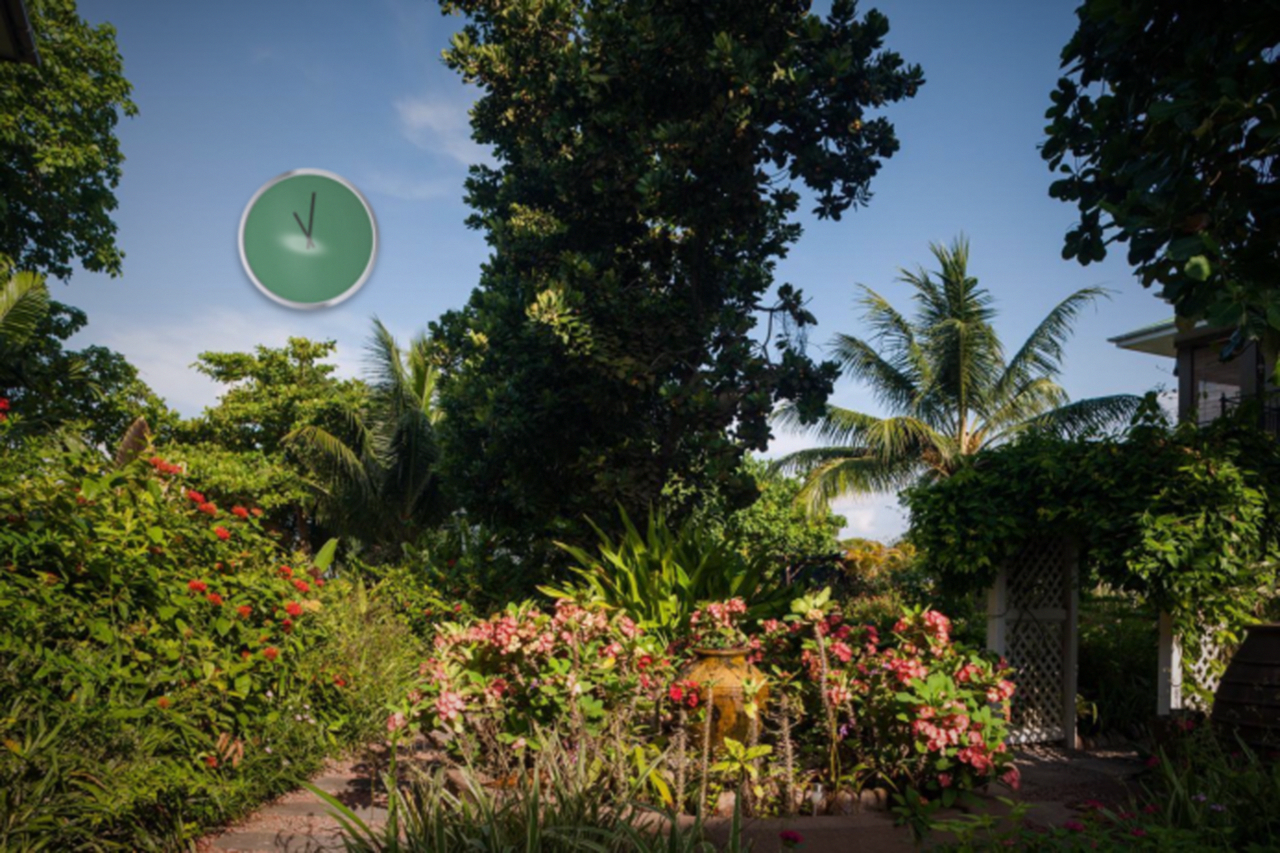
11:01
